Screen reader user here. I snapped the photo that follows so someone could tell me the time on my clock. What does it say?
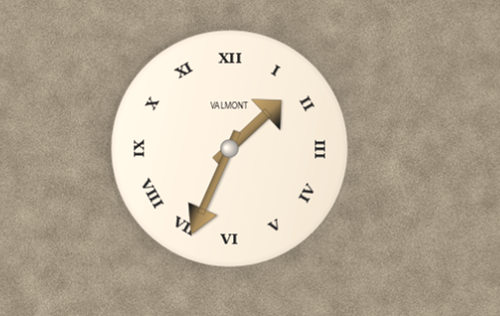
1:34
